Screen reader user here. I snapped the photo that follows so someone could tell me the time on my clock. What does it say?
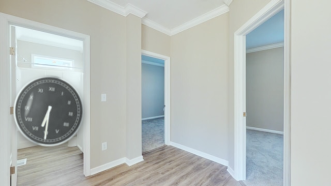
6:30
